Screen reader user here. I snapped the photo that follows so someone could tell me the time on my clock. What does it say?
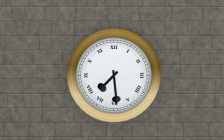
7:29
